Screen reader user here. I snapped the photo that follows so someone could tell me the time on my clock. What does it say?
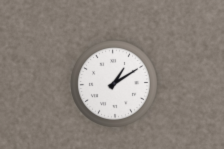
1:10
